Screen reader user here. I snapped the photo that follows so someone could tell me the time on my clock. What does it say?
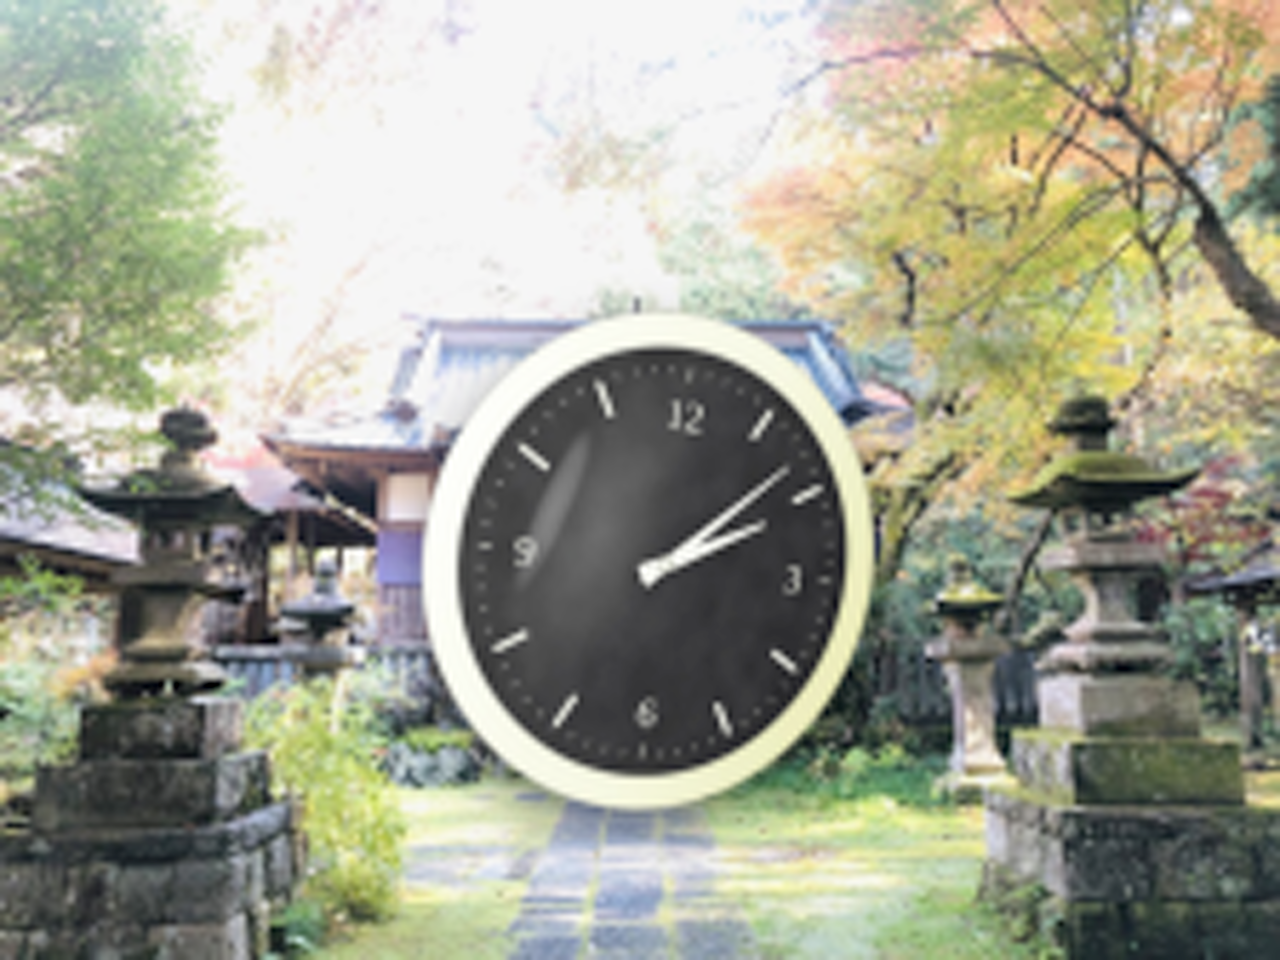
2:08
